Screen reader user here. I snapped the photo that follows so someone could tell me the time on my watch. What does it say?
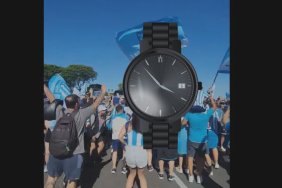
3:53
